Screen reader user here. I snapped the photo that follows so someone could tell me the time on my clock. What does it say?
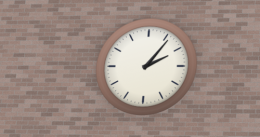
2:06
